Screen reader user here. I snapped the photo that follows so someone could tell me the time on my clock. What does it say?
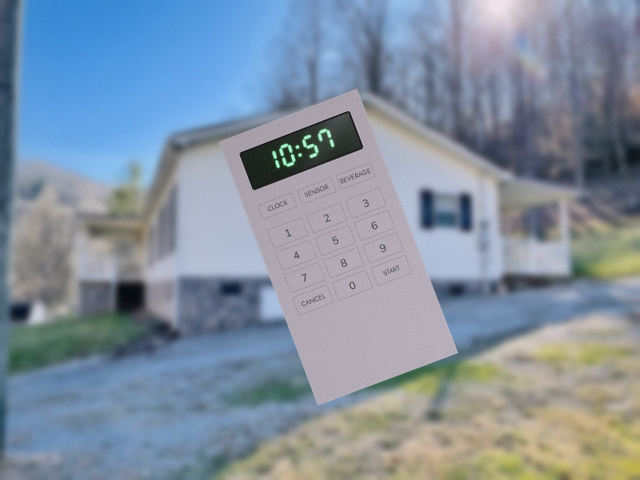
10:57
